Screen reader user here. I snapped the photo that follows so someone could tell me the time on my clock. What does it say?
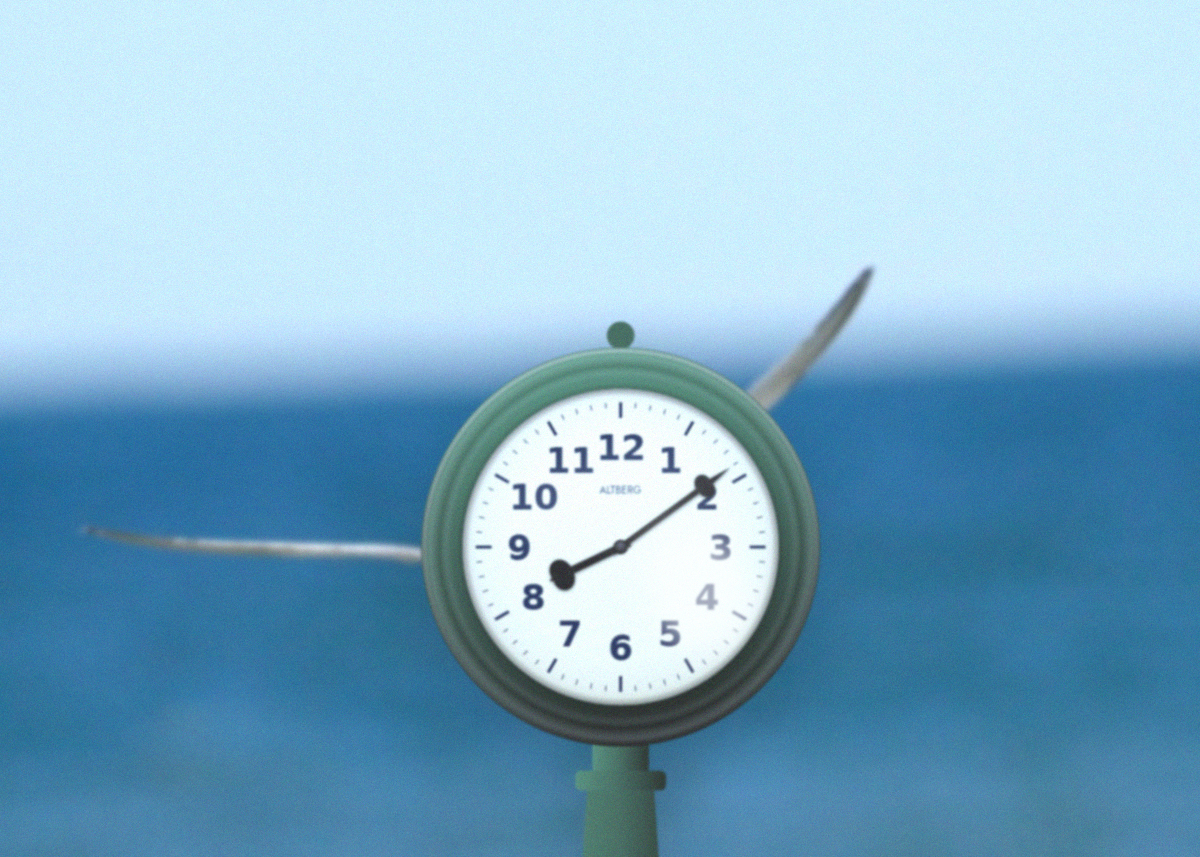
8:09
